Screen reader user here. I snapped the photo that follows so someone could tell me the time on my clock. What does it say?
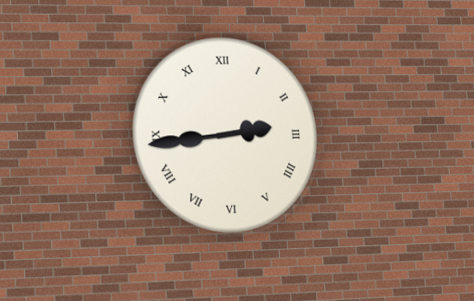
2:44
